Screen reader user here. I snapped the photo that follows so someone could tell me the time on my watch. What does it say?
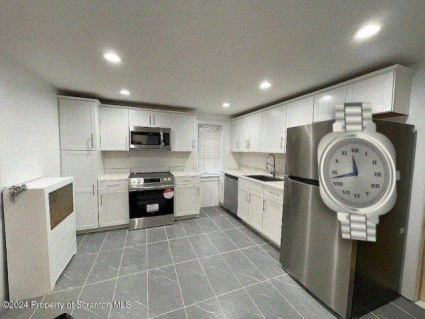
11:43
